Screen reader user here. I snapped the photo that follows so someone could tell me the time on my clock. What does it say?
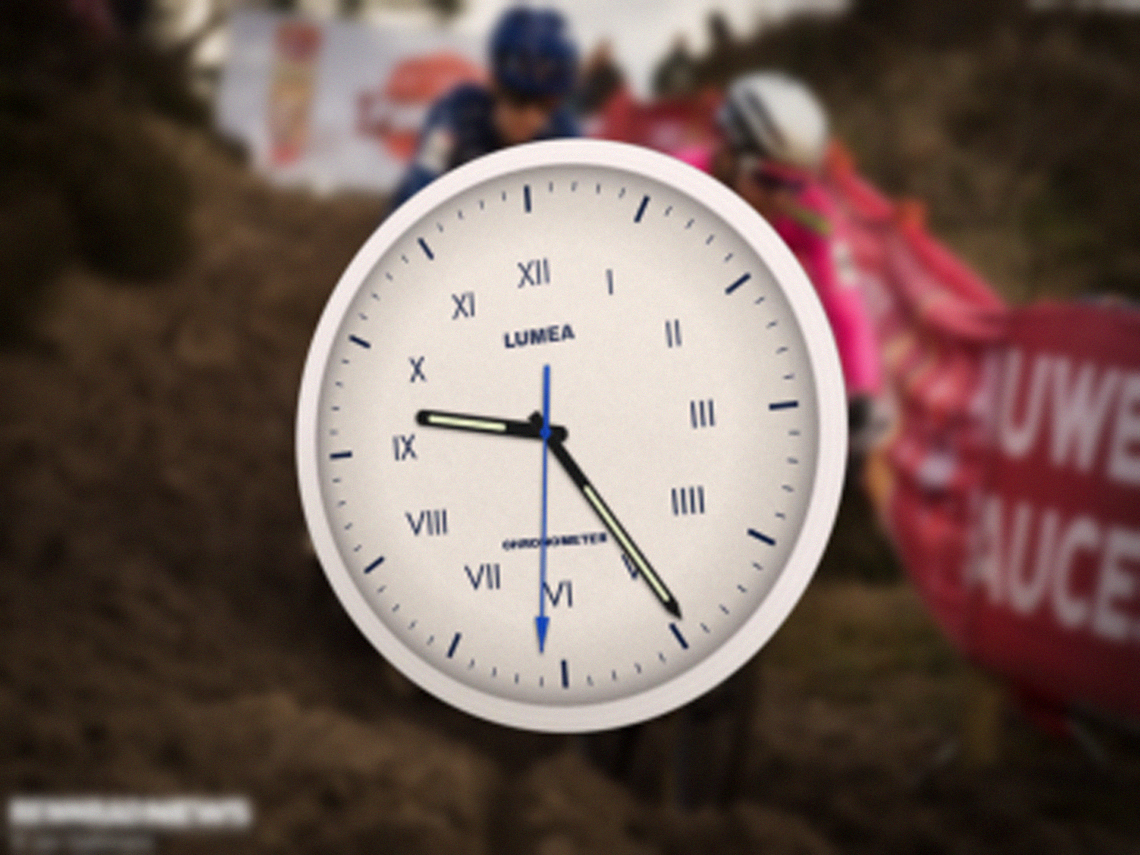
9:24:31
